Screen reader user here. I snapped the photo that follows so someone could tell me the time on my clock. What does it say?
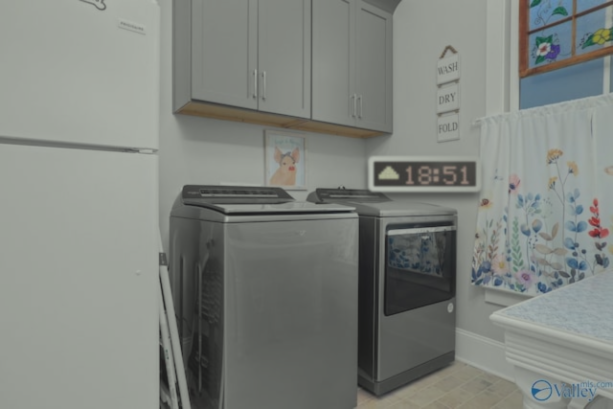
18:51
